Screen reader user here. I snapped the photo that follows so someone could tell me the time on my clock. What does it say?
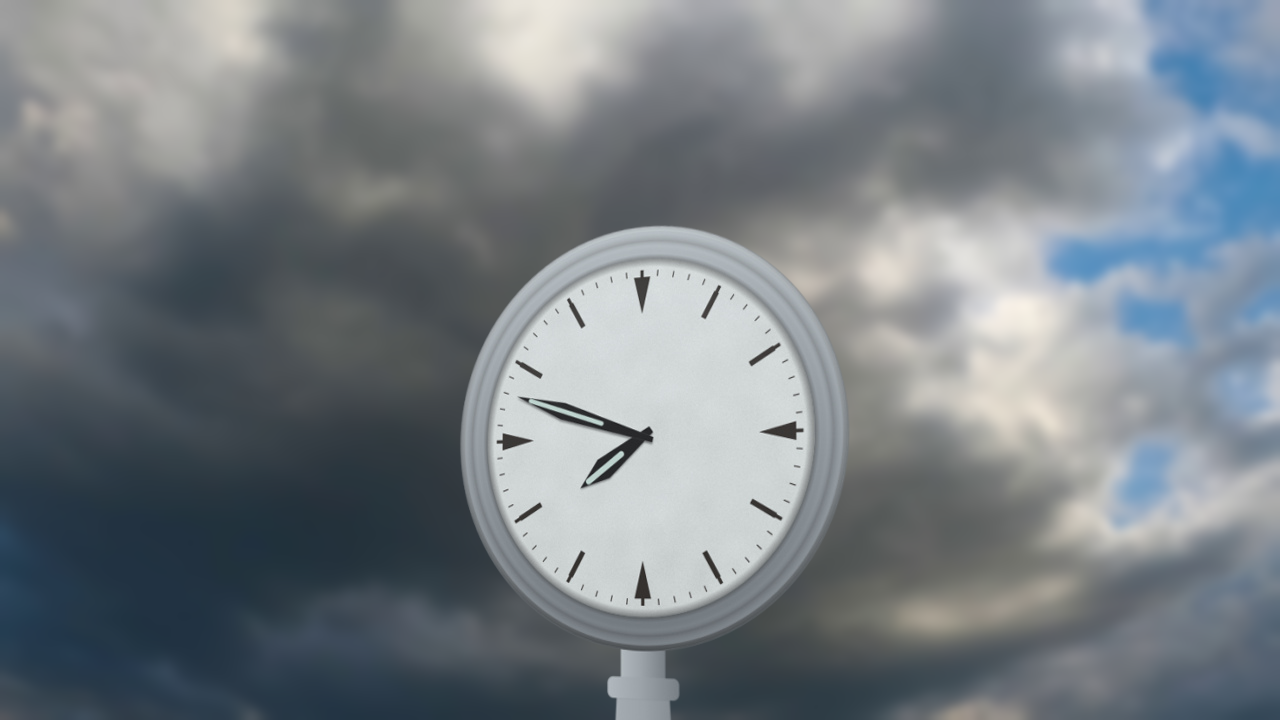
7:48
